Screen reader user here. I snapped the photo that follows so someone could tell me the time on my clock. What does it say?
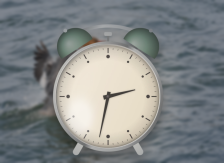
2:32
